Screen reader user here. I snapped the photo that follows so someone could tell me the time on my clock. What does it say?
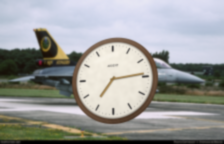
7:14
